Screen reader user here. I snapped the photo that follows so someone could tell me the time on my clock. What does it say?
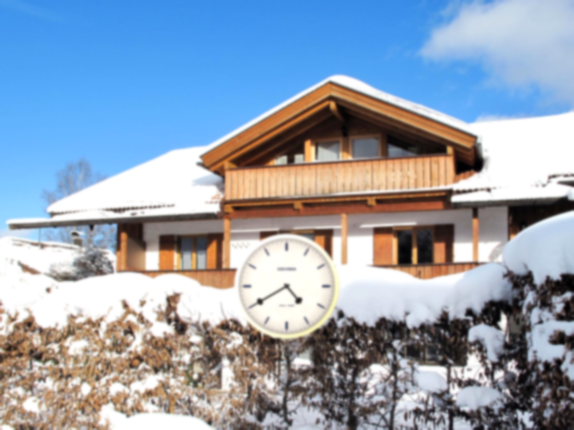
4:40
